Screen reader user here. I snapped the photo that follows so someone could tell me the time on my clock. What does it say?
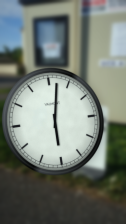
6:02
